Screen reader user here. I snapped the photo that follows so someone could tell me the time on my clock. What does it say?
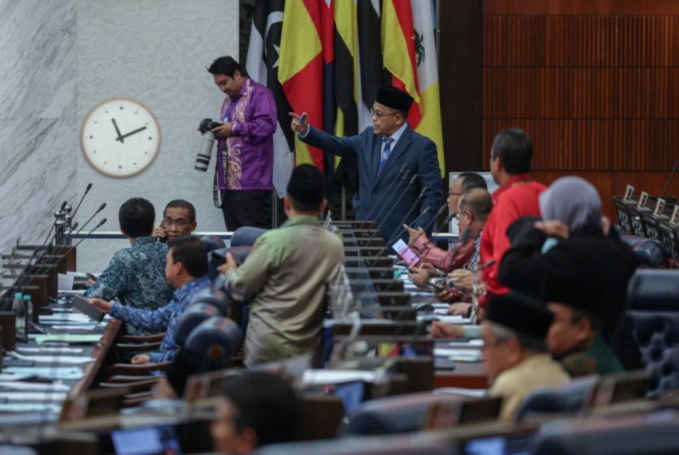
11:11
